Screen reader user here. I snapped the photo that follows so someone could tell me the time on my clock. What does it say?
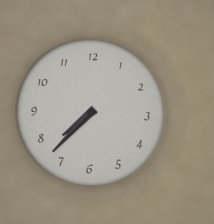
7:37
